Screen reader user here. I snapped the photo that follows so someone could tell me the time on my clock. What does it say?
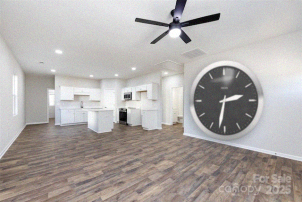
2:32
